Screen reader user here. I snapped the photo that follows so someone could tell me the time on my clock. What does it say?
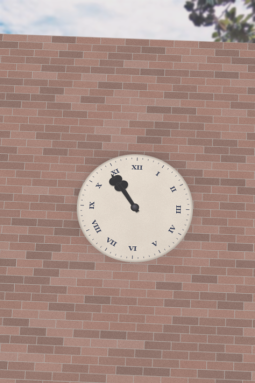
10:54
